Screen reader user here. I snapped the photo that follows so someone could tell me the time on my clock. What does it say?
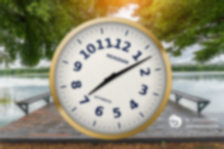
7:07
